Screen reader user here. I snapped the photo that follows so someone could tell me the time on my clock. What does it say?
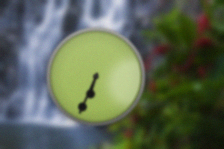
6:34
